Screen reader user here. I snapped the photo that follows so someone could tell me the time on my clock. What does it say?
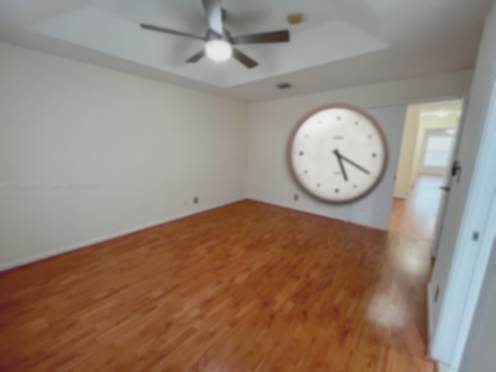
5:20
